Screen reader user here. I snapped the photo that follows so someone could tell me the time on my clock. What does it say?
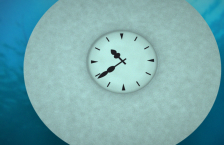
10:39
